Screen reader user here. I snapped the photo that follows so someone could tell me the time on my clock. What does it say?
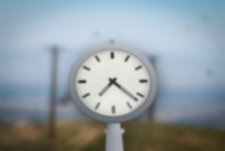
7:22
